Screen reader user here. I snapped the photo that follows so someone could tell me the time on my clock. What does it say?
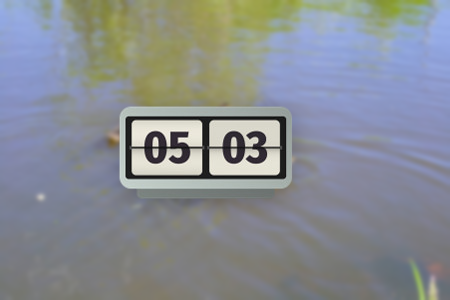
5:03
